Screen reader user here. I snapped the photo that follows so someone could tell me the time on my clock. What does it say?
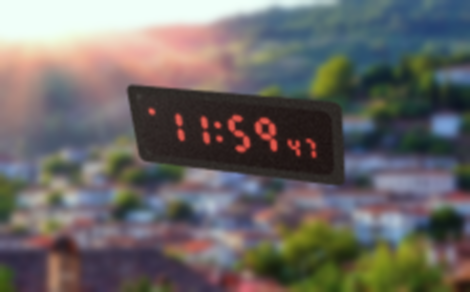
11:59:47
